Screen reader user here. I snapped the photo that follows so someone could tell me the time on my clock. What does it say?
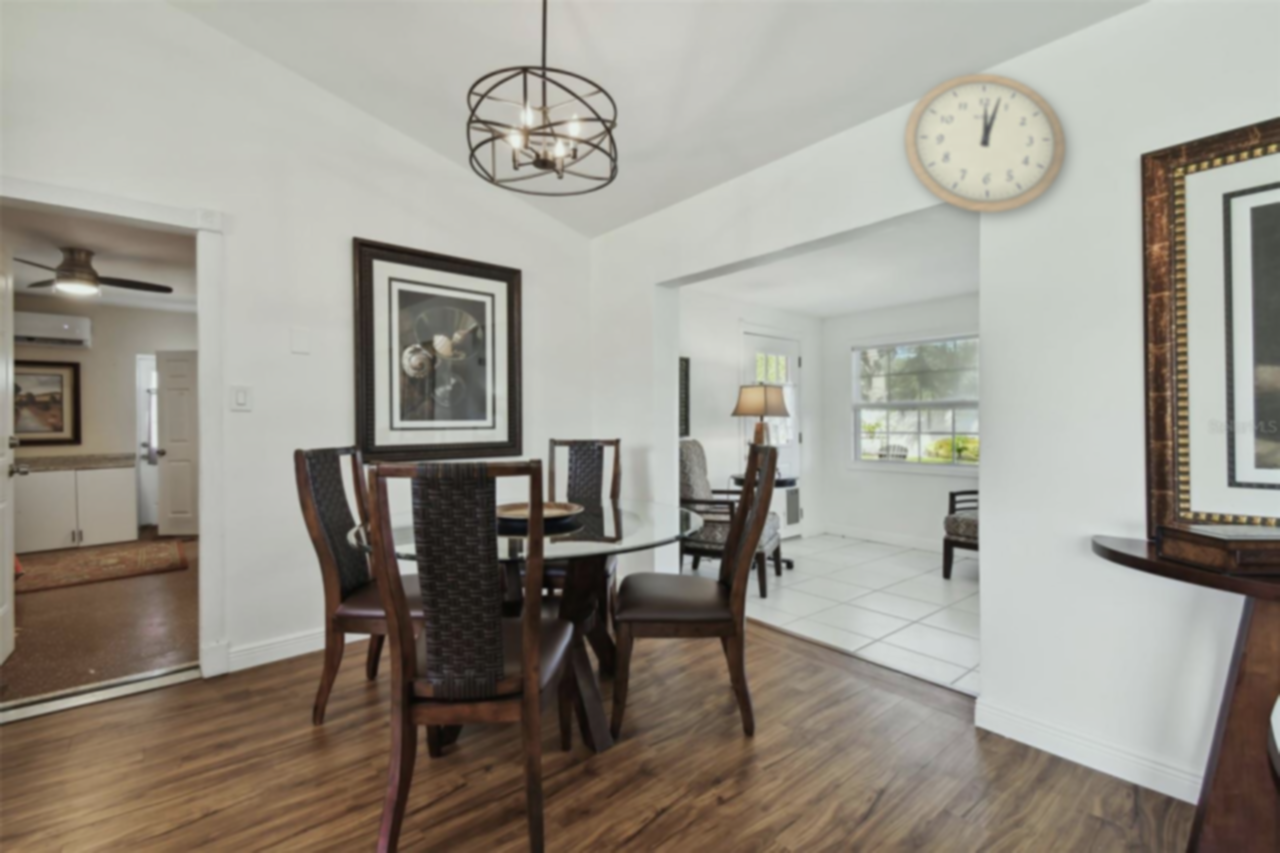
12:03
